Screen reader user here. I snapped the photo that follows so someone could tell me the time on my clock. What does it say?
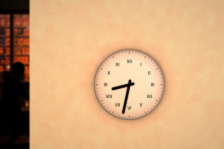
8:32
